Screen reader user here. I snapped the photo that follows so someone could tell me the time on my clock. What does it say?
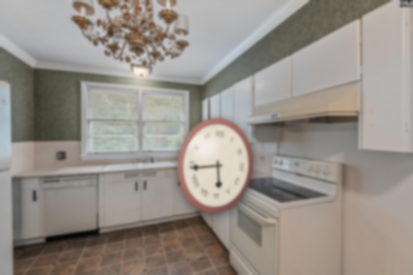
5:44
